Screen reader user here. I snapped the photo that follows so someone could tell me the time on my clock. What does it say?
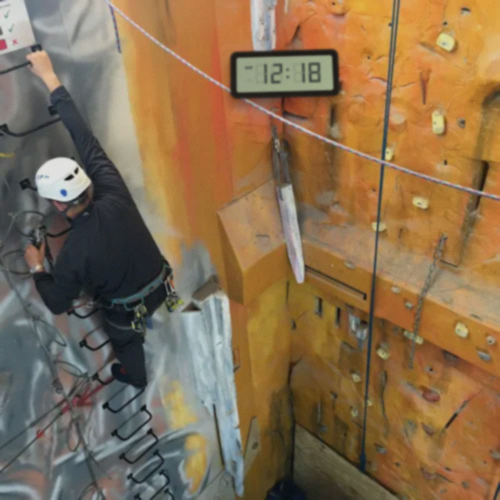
12:18
